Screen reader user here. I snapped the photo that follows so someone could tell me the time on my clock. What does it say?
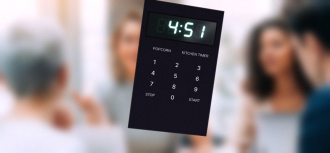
4:51
